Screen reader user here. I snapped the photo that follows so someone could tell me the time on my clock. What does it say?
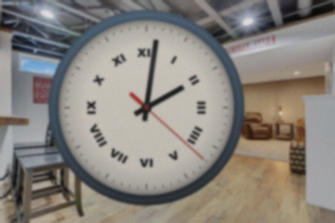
2:01:22
